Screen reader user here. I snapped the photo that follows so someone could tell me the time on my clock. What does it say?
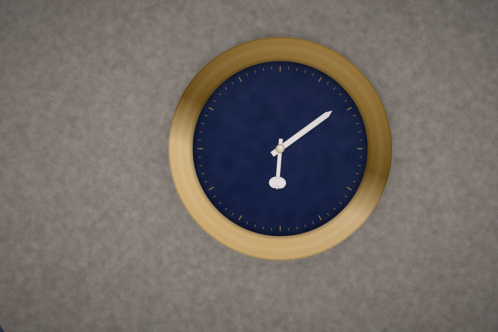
6:09
